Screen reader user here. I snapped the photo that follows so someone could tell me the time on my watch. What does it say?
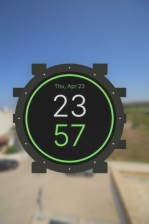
23:57
